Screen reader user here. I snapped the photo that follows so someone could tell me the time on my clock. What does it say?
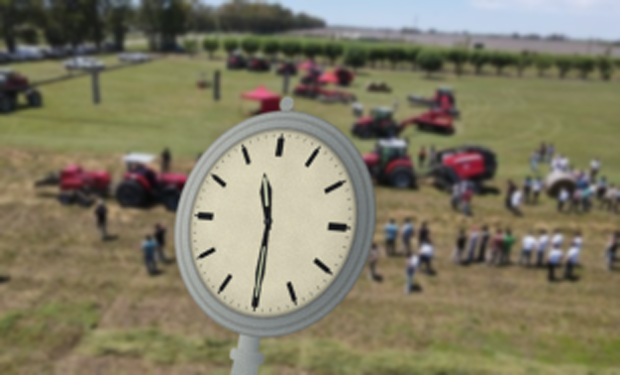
11:30
